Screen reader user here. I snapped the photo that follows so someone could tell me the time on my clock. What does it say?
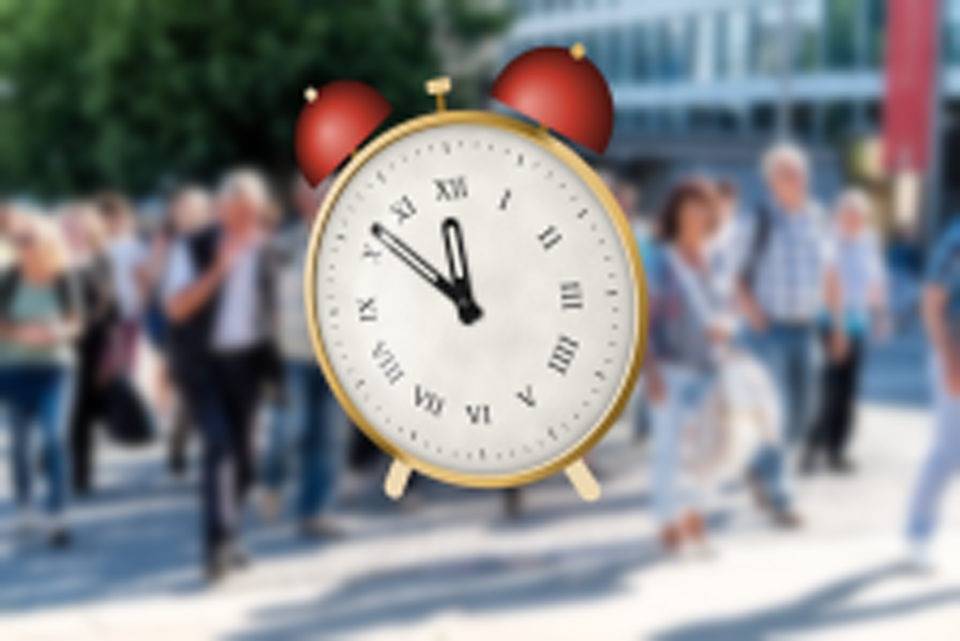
11:52
